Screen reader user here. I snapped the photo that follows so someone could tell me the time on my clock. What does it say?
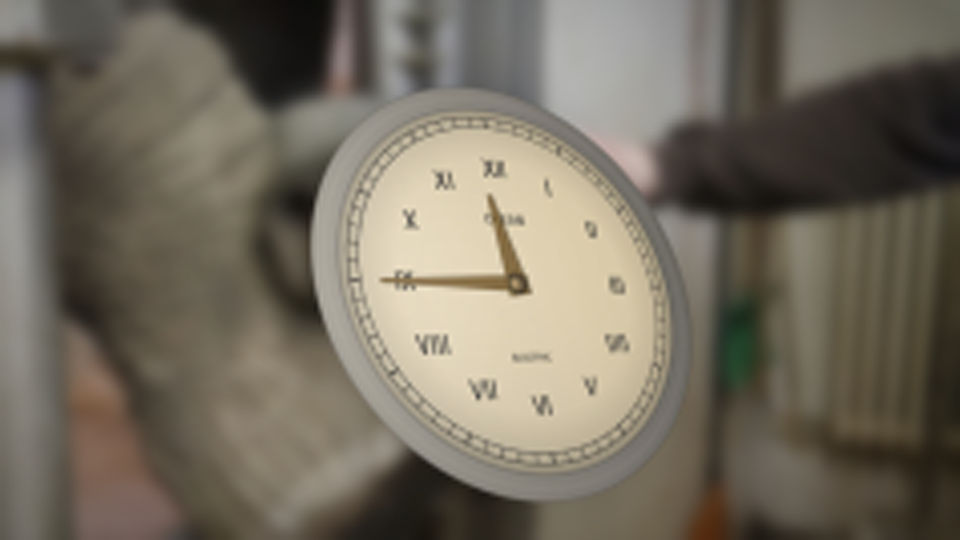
11:45
